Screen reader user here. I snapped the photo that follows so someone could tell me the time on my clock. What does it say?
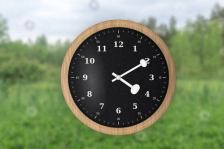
4:10
